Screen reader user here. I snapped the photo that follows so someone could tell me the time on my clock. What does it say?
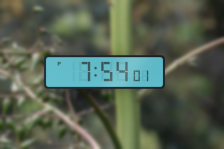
7:54:01
